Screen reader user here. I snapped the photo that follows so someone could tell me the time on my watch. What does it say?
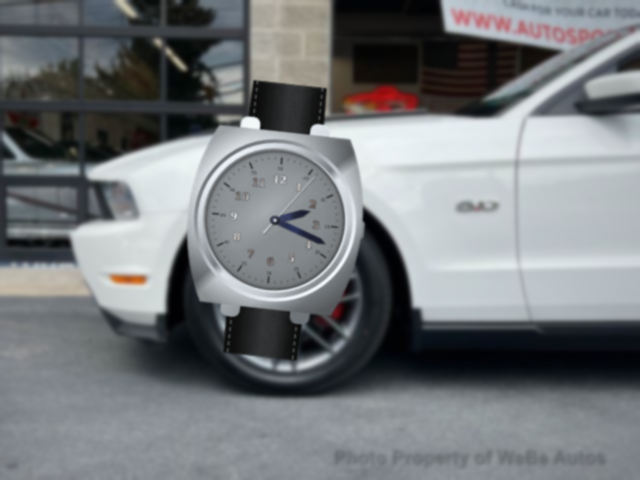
2:18:06
